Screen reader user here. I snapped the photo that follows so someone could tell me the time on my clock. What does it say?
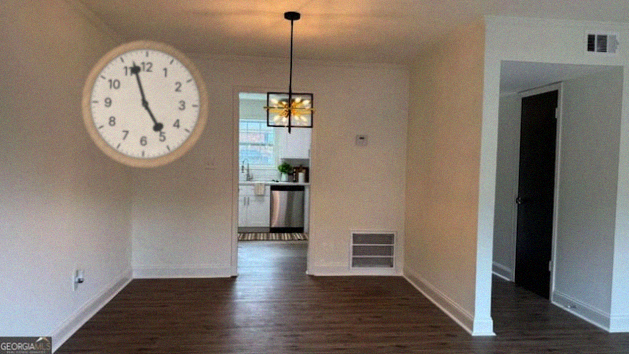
4:57
